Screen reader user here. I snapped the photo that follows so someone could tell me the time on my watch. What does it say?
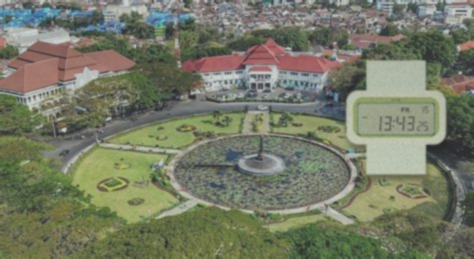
13:43
